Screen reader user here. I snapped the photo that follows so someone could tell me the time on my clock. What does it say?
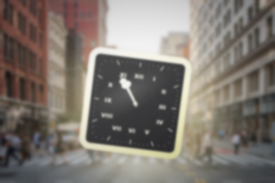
10:54
